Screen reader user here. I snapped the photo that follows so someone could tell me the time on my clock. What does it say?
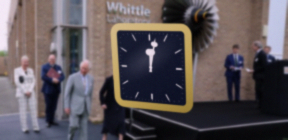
12:02
